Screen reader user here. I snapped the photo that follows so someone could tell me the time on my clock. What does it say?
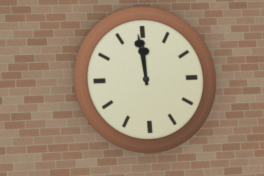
11:59
